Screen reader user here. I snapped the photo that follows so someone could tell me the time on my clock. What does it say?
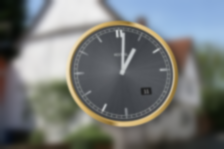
1:01
